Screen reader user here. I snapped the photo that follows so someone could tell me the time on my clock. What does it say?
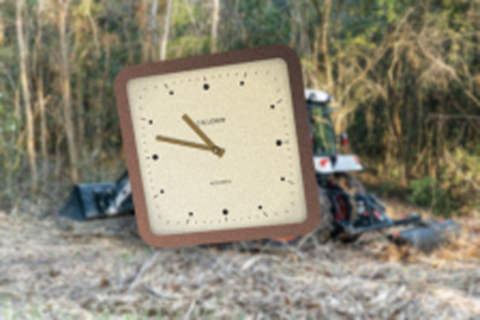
10:48
